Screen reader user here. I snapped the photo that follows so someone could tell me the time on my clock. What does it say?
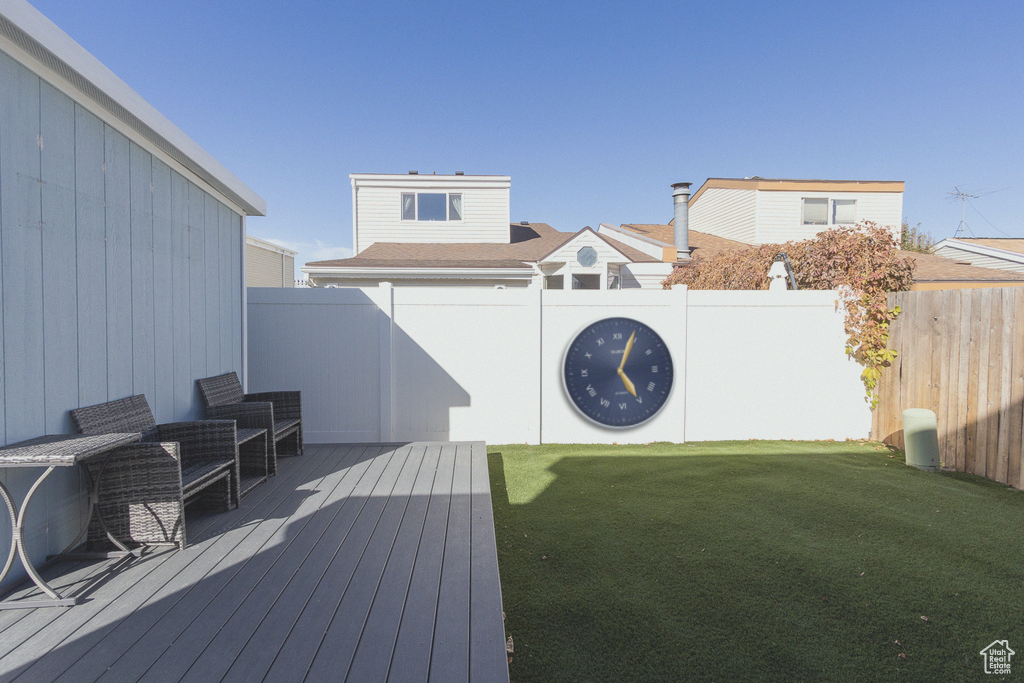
5:04
